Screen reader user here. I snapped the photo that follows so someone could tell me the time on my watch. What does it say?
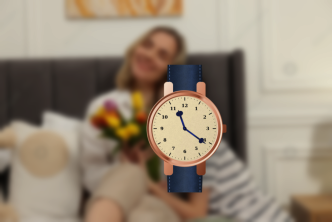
11:21
